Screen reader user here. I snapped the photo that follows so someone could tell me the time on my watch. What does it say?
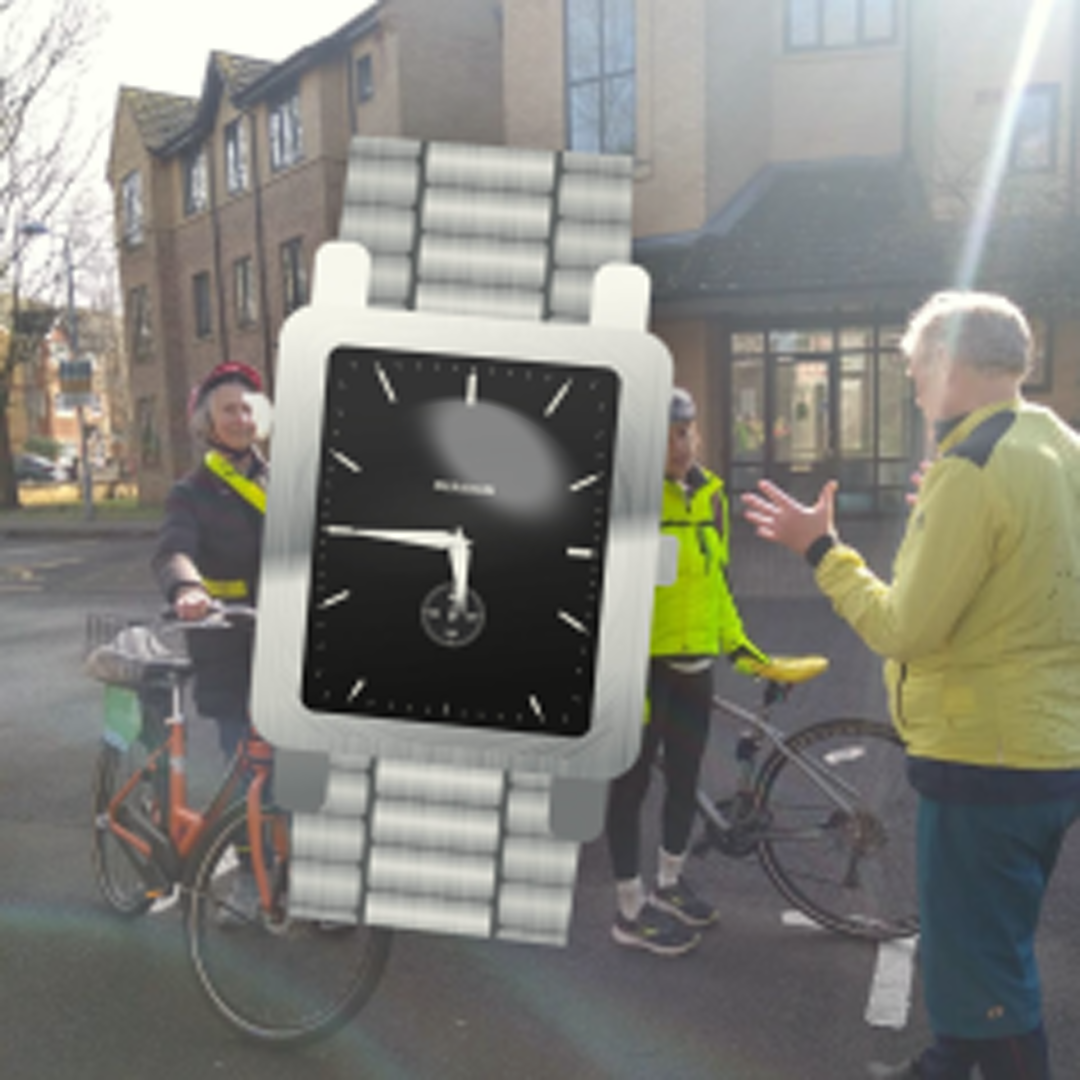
5:45
